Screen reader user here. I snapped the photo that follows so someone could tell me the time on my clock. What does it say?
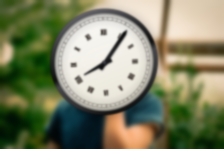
8:06
